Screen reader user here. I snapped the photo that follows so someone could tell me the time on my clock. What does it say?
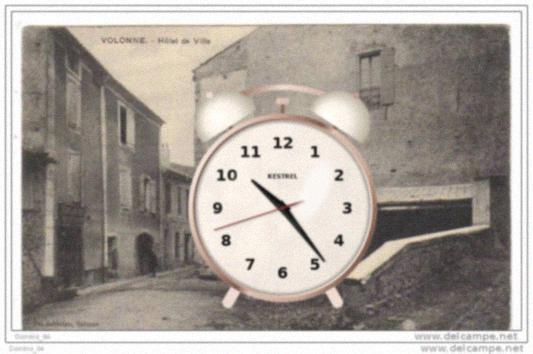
10:23:42
